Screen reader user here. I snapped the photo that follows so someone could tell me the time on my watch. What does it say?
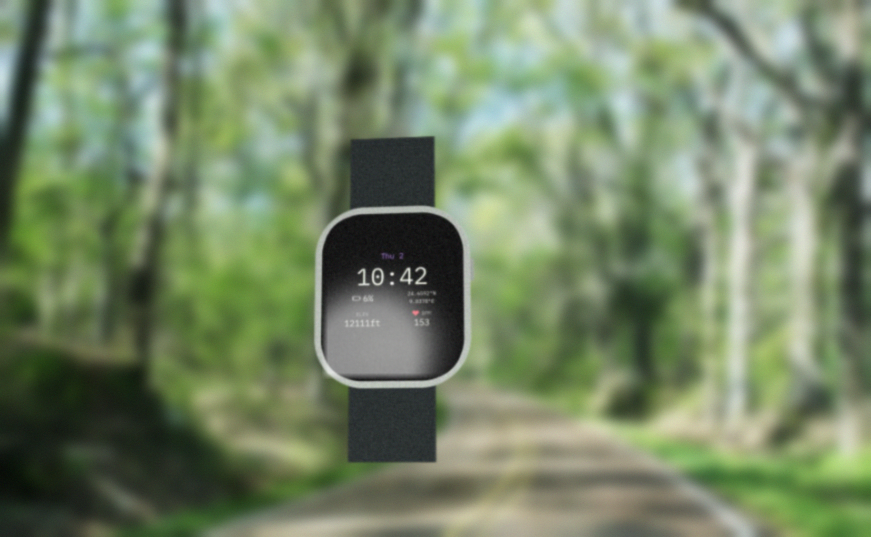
10:42
